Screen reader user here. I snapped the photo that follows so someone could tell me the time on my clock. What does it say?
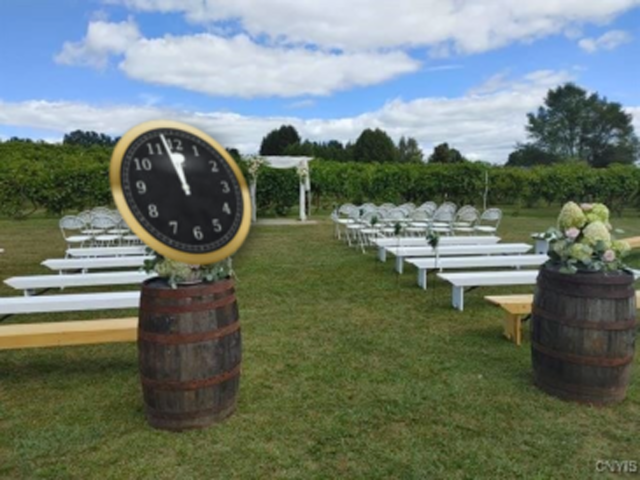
11:58
